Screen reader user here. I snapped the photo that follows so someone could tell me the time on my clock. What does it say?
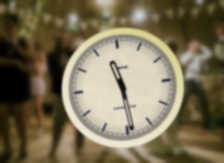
11:29
